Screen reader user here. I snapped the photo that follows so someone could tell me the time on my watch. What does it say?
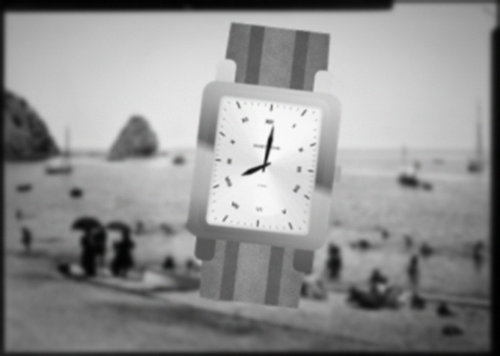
8:01
